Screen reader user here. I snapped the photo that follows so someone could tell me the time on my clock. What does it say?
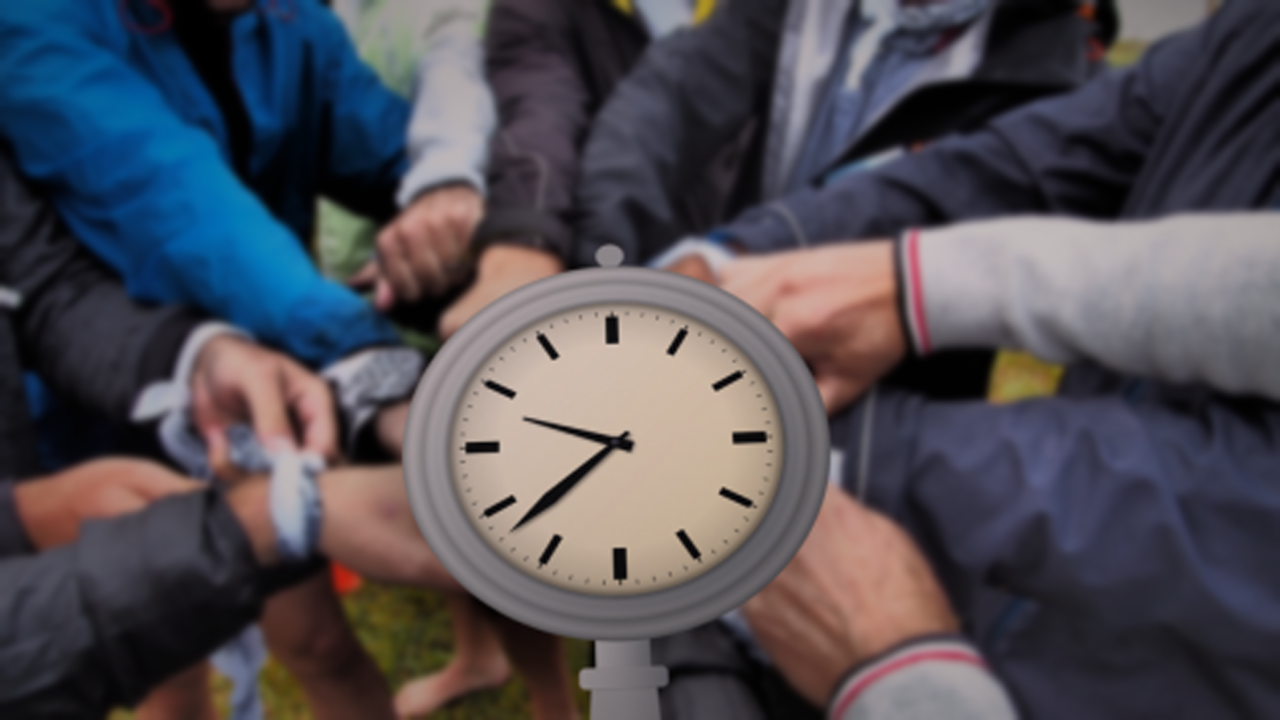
9:38
